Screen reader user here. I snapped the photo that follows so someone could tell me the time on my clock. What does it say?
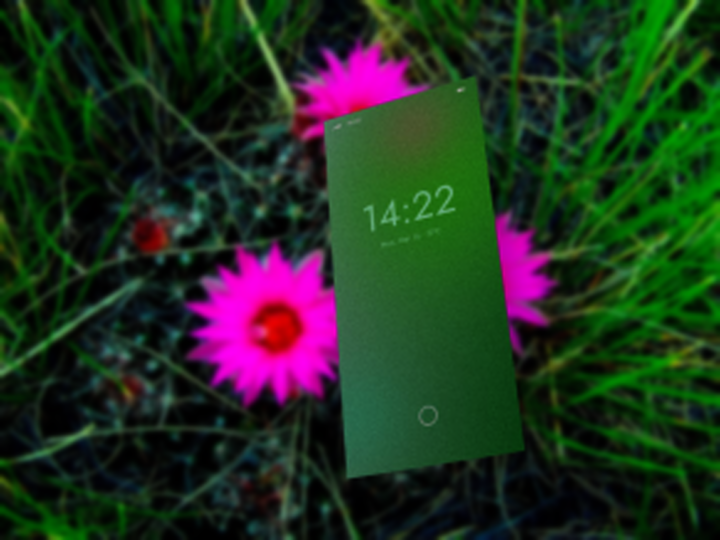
14:22
